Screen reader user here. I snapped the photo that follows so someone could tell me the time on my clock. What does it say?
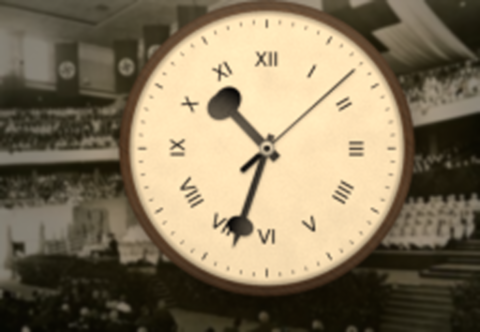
10:33:08
